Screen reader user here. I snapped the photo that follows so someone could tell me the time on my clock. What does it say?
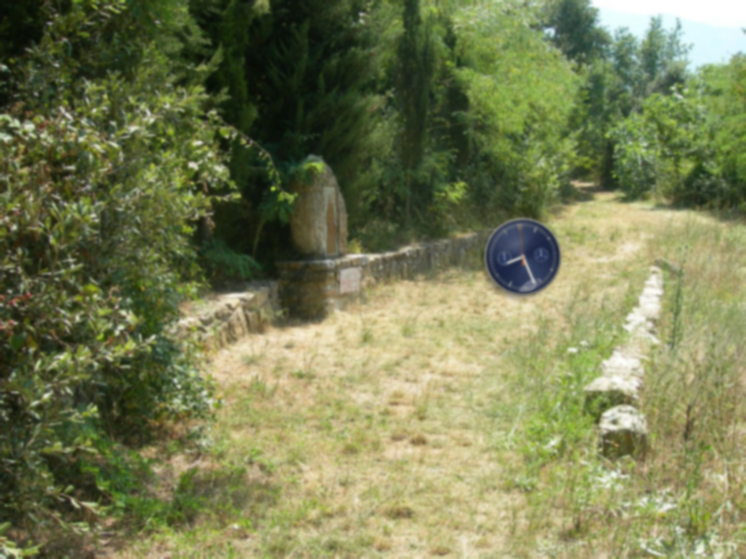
8:27
